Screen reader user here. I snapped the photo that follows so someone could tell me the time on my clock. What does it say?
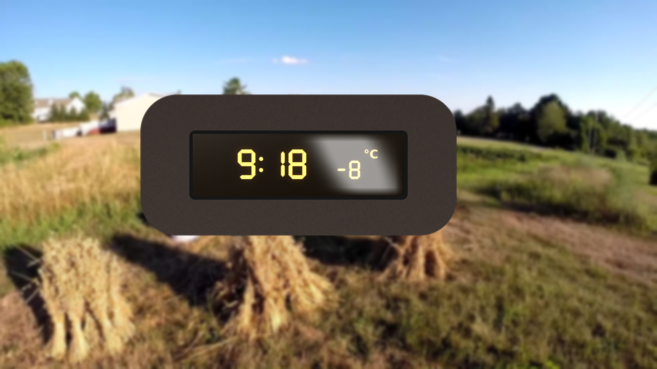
9:18
